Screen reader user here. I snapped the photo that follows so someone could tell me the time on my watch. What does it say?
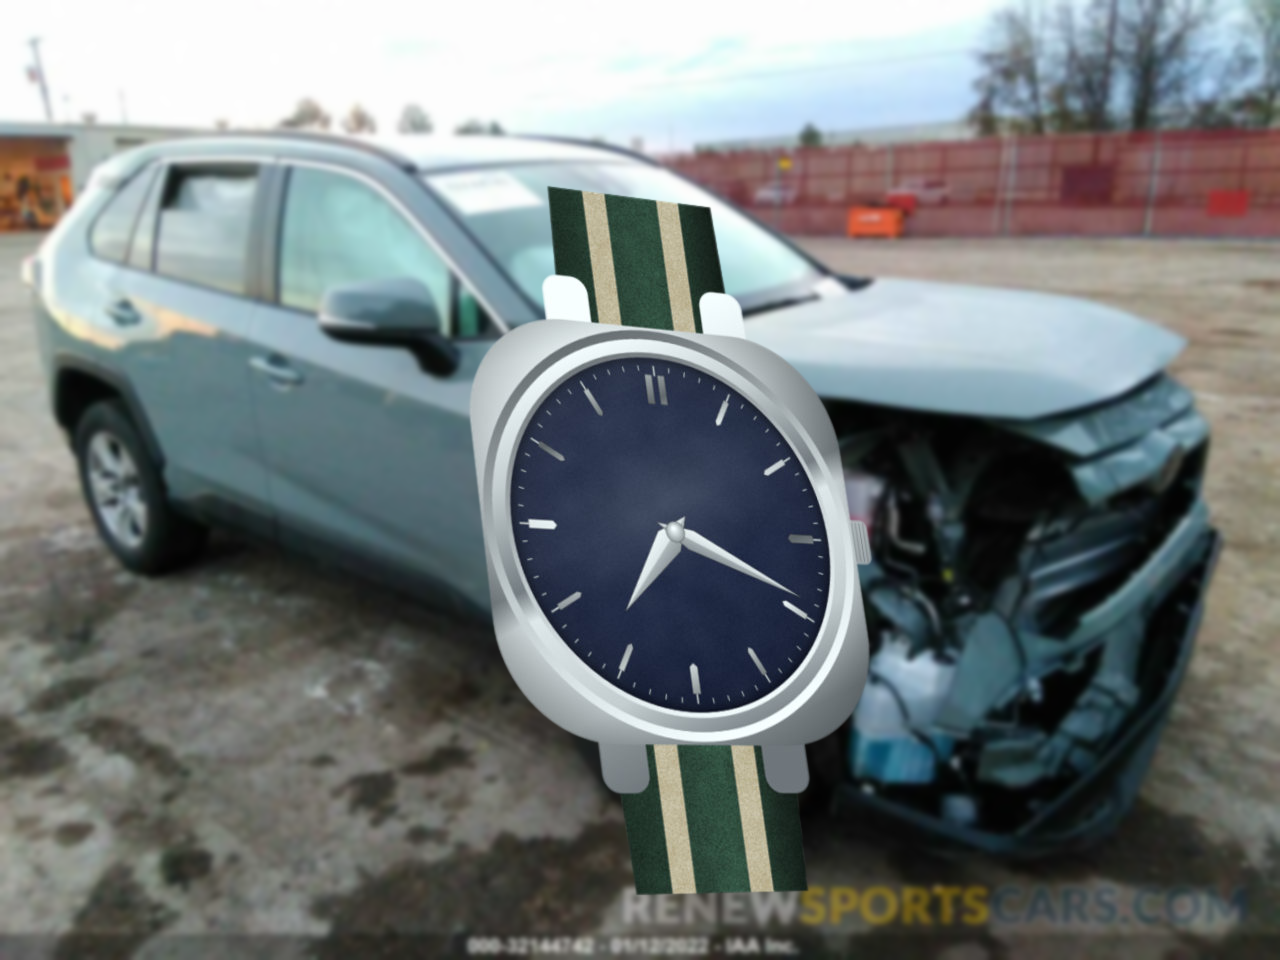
7:19
